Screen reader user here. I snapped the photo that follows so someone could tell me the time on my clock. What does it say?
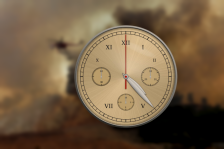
4:23
